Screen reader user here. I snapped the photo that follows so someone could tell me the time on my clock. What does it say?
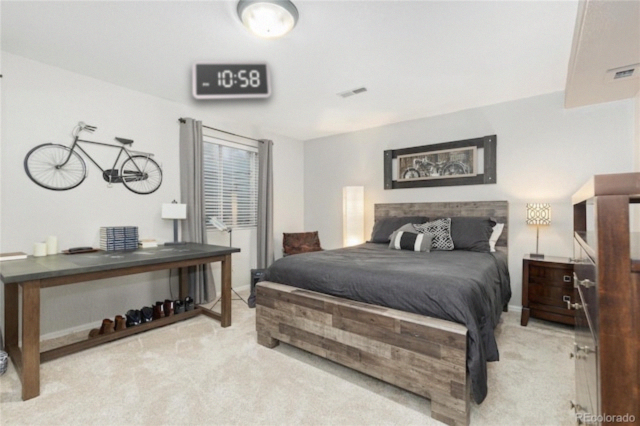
10:58
